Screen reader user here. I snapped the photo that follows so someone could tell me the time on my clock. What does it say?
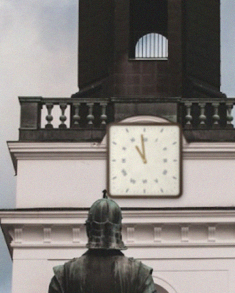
10:59
